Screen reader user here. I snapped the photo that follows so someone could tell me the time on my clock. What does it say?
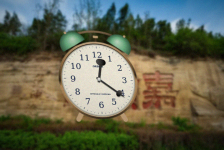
12:21
